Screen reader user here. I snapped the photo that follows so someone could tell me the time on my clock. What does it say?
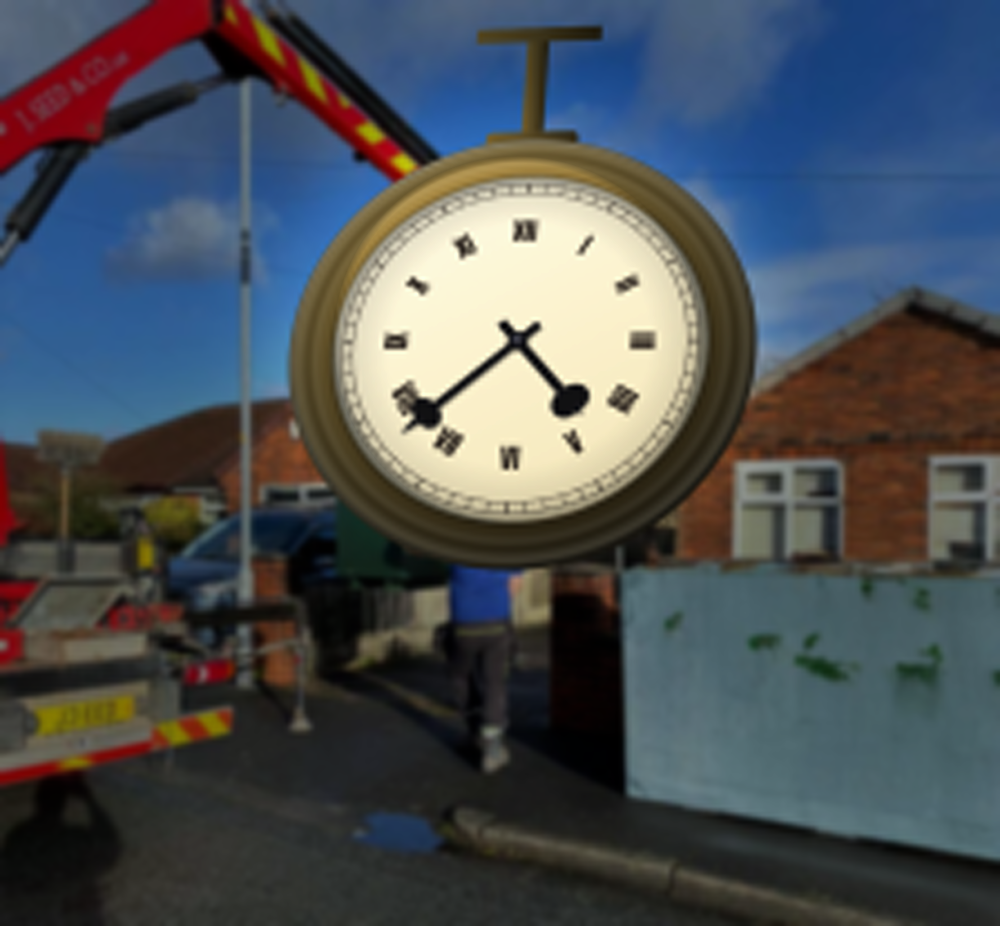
4:38
